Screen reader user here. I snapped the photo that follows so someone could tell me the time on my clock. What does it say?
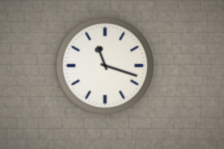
11:18
